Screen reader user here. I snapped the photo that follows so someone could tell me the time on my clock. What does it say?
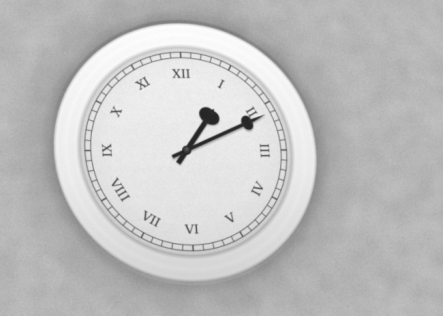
1:11
